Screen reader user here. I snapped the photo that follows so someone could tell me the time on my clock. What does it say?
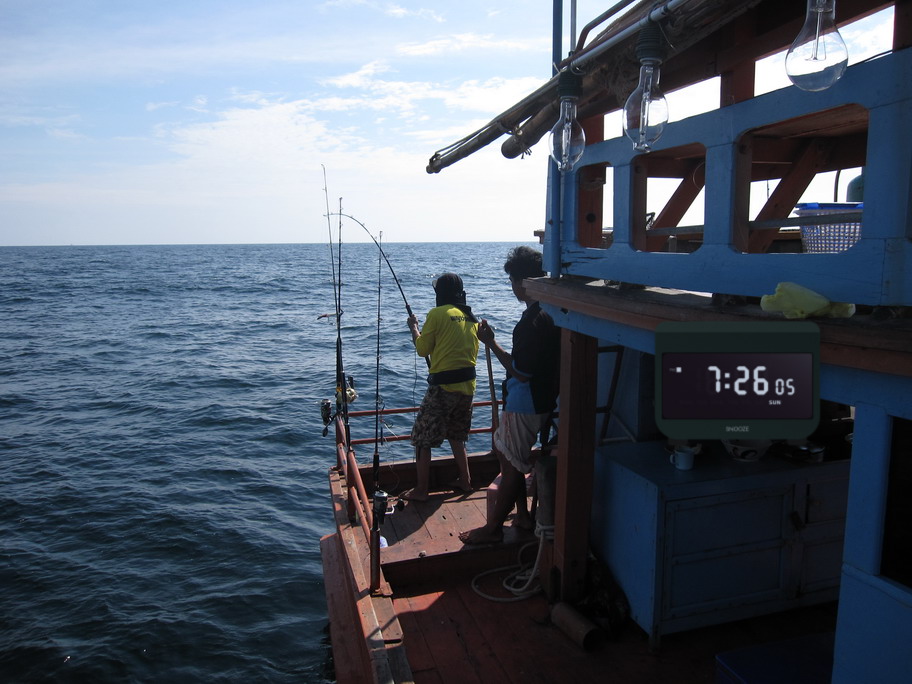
7:26:05
